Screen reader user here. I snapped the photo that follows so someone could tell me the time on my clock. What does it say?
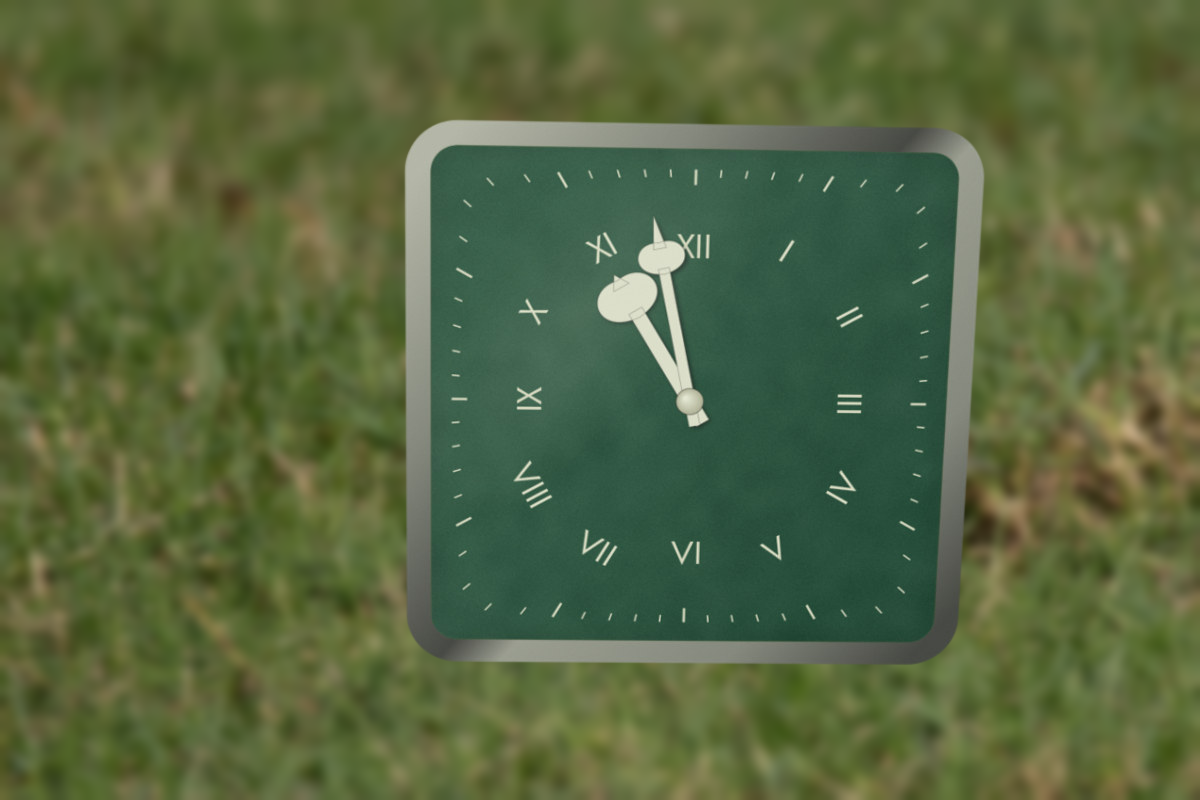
10:58
